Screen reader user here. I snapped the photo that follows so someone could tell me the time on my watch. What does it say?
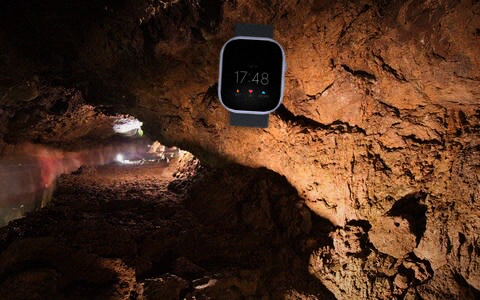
17:48
